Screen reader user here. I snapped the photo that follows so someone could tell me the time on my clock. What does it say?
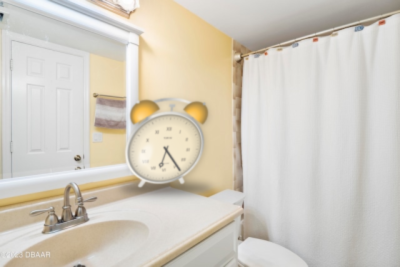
6:24
